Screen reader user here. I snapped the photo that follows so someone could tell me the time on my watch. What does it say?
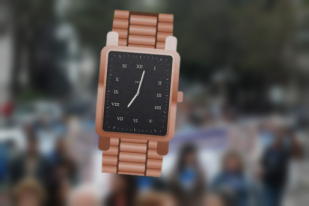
7:02
